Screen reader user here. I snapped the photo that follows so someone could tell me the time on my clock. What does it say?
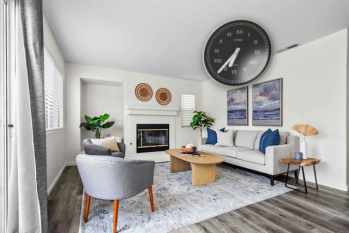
6:36
